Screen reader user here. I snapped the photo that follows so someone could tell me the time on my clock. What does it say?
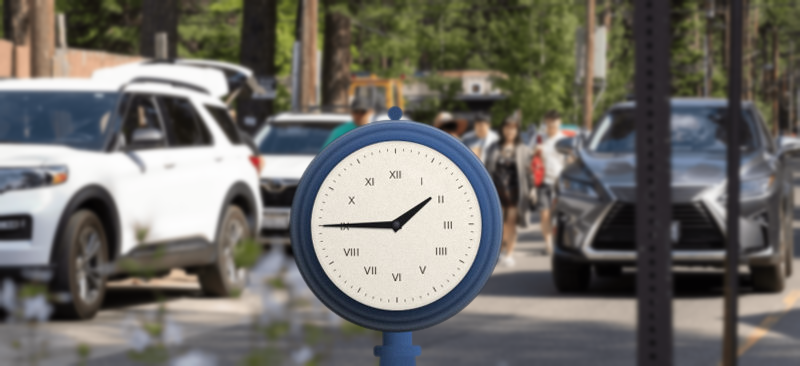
1:45
